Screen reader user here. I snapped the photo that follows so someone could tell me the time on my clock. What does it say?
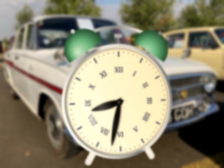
8:32
